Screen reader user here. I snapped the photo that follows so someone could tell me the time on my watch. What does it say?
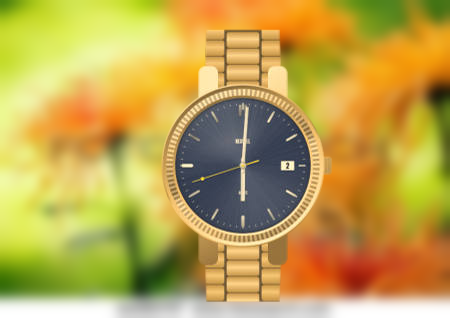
6:00:42
